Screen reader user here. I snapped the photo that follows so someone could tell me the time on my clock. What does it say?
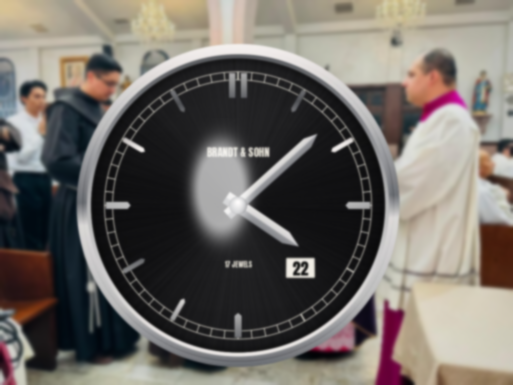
4:08
